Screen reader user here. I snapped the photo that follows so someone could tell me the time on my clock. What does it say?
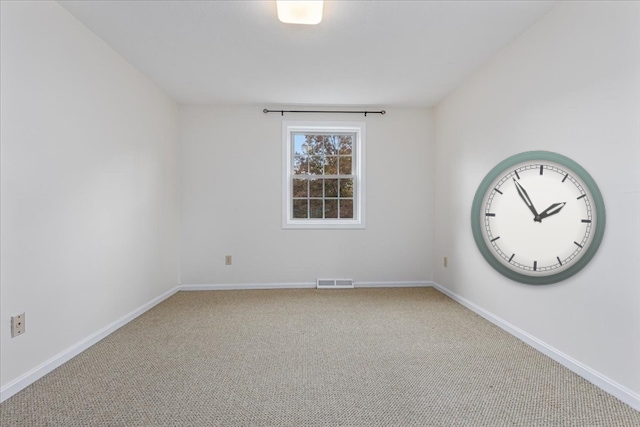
1:54
